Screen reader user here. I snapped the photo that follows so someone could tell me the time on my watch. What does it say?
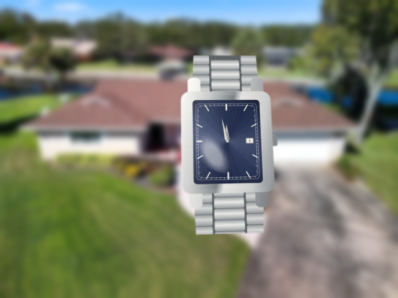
11:58
